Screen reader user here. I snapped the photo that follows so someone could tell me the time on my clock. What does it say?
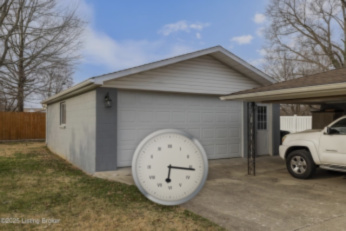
6:16
